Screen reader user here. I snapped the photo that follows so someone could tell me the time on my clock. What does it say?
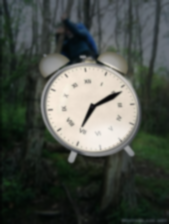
7:11
